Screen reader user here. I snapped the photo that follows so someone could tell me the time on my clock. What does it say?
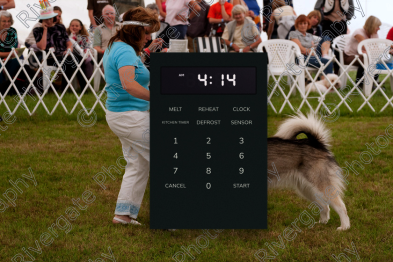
4:14
